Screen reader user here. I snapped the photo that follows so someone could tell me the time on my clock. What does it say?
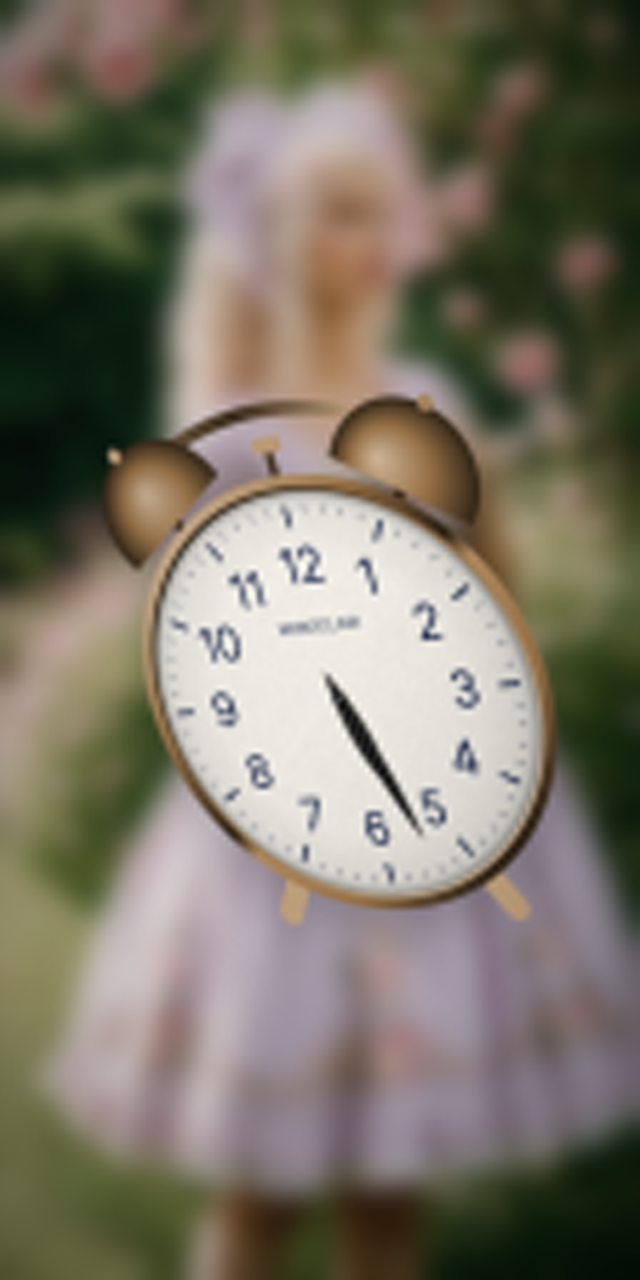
5:27
